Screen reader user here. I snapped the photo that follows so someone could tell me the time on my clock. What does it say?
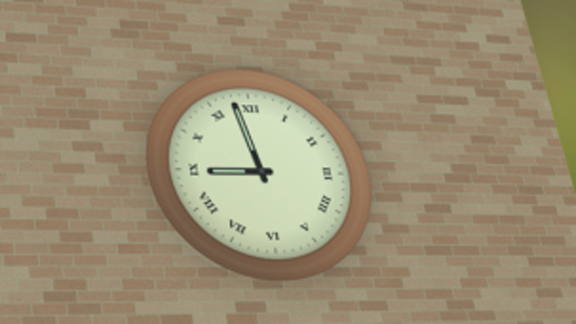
8:58
